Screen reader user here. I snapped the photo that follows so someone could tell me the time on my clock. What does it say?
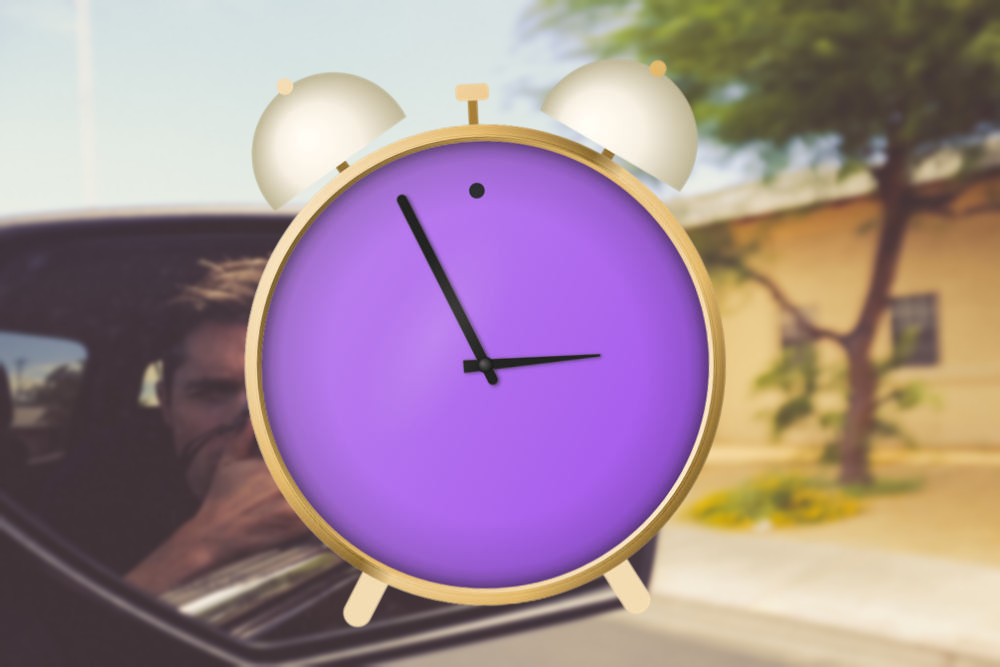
2:56
